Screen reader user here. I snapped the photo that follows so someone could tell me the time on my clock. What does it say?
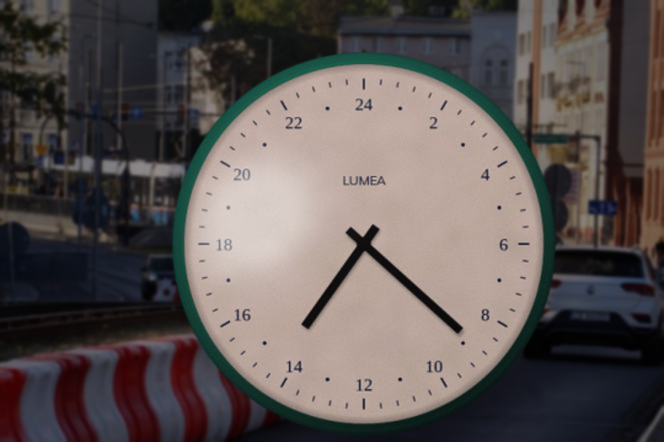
14:22
